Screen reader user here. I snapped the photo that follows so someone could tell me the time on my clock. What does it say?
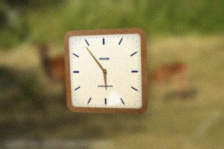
5:54
